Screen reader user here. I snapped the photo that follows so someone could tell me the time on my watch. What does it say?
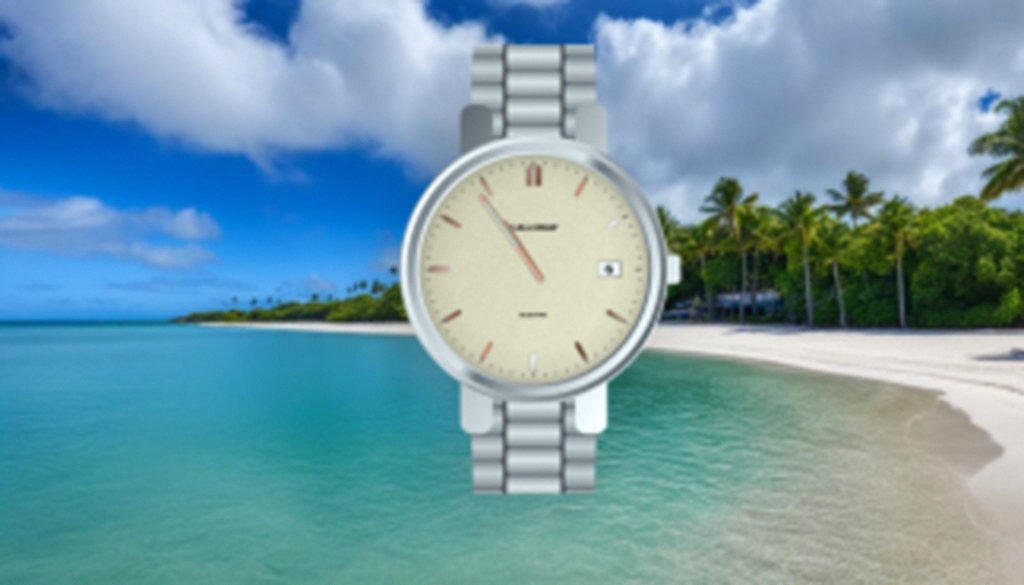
10:54
